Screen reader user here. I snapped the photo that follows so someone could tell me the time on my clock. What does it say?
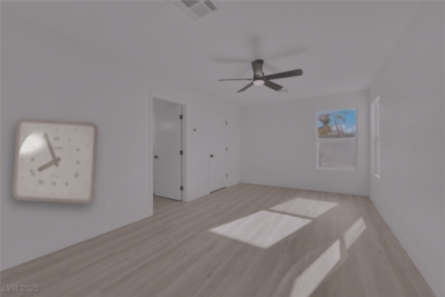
7:56
